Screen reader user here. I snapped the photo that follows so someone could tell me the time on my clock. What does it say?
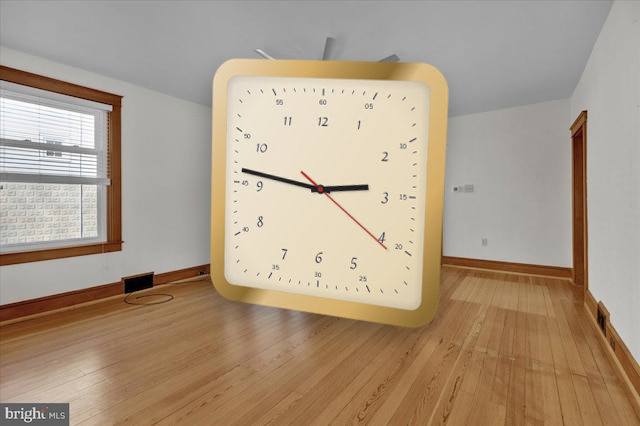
2:46:21
